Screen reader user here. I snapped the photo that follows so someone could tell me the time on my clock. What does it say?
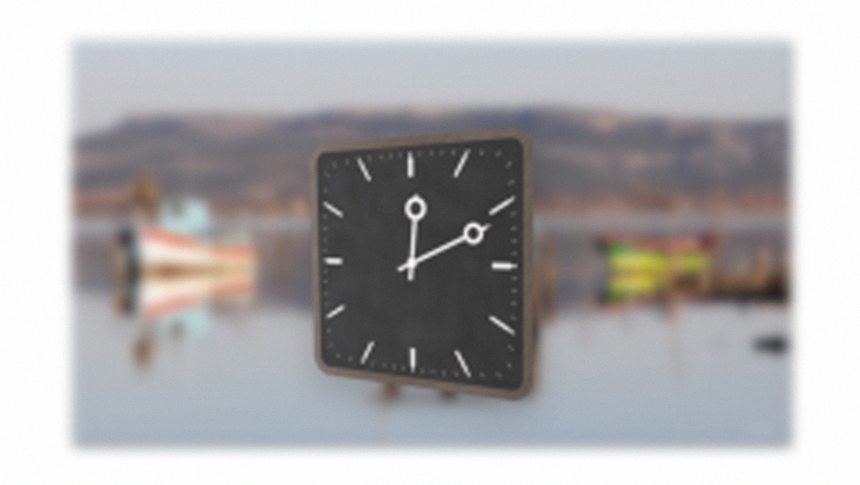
12:11
